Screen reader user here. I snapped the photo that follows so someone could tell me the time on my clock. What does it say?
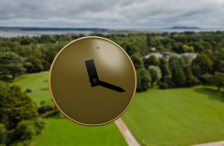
11:17
